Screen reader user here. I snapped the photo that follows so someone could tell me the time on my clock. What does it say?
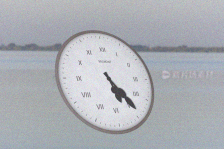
5:24
